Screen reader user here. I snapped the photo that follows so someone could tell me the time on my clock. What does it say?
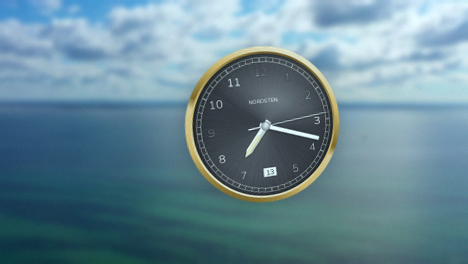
7:18:14
